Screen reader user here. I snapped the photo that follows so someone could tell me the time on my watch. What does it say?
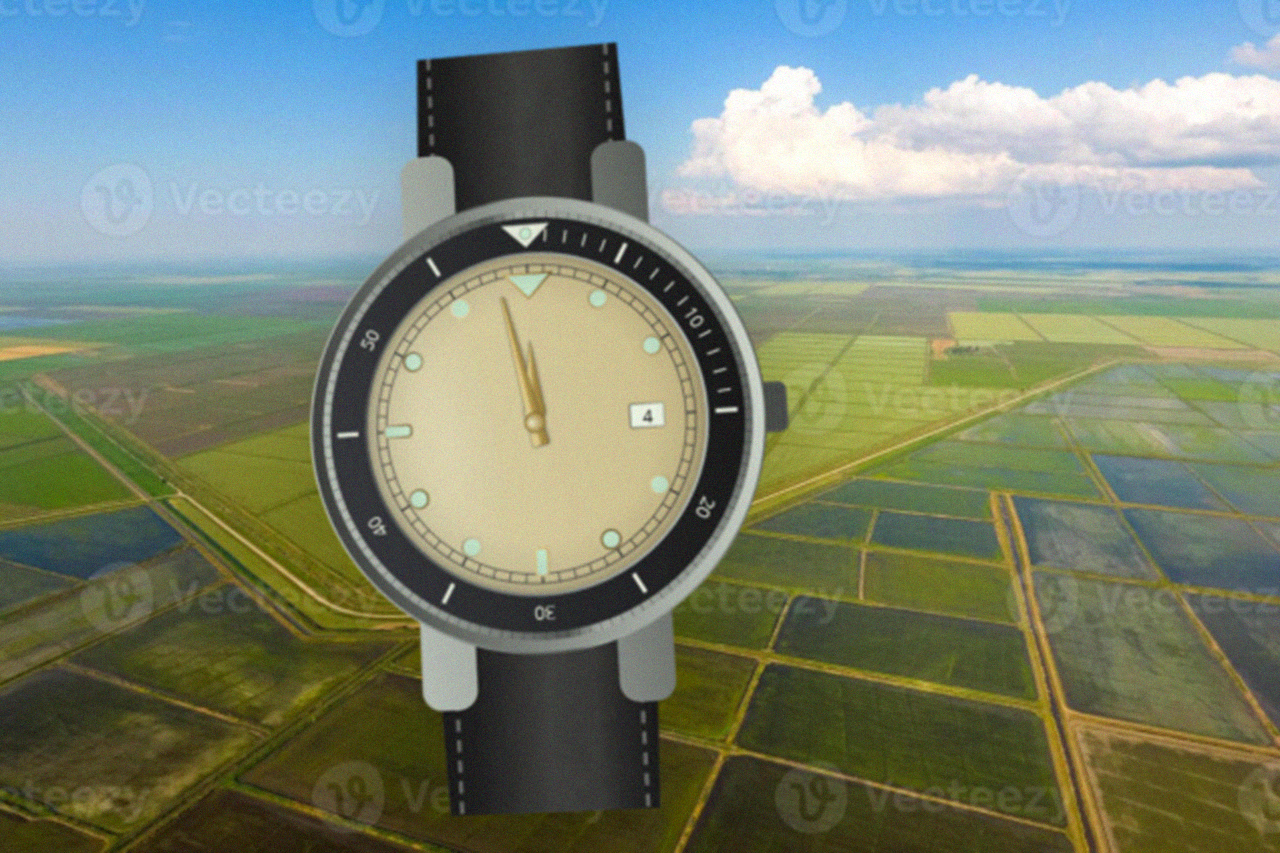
11:58
